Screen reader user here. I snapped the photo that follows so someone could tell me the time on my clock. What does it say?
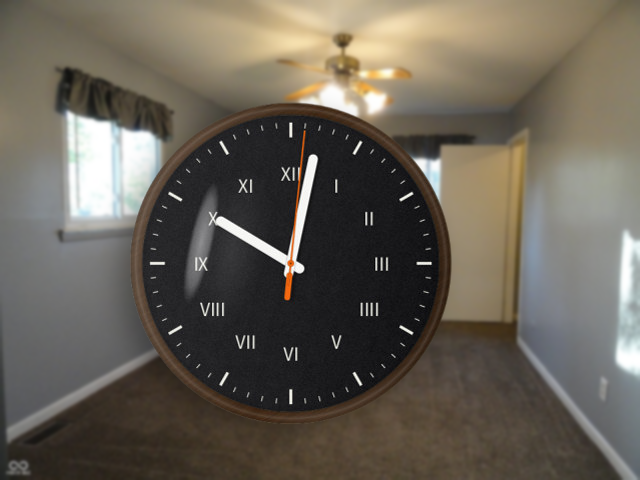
10:02:01
